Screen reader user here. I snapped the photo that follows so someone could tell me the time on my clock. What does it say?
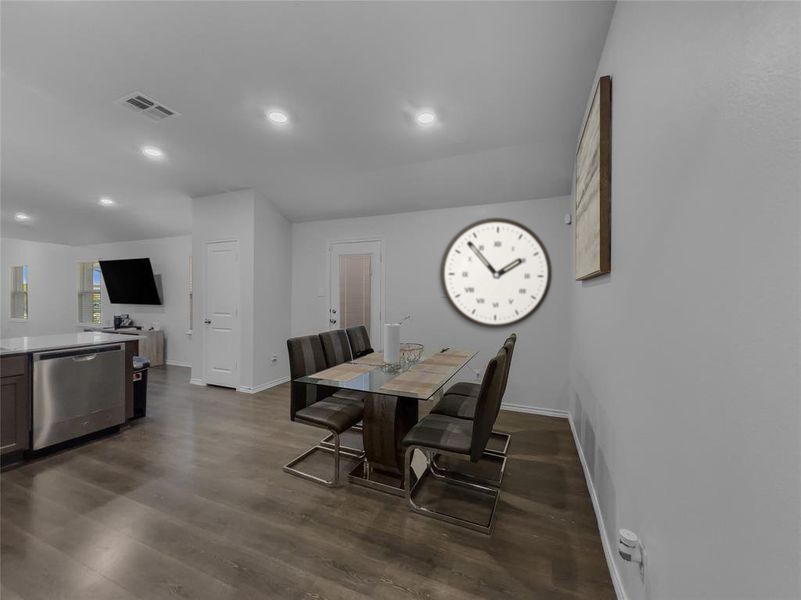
1:53
